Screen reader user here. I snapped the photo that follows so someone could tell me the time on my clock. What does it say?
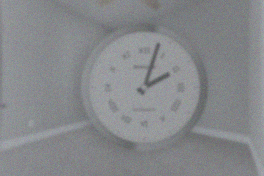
2:03
